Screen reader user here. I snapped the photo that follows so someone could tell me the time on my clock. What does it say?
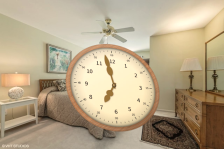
6:58
